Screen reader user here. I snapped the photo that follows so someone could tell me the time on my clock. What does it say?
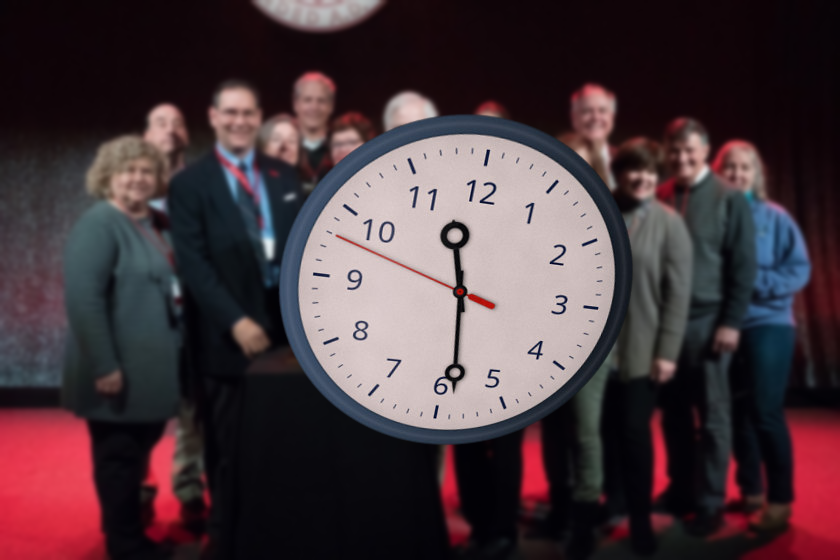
11:28:48
